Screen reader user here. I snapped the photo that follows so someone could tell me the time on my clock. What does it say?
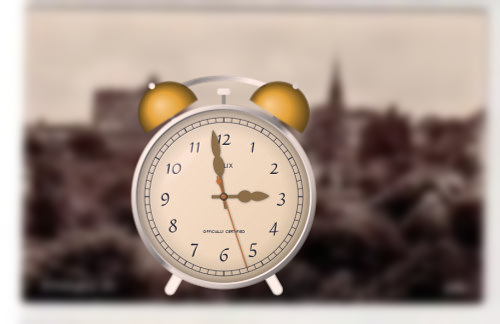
2:58:27
